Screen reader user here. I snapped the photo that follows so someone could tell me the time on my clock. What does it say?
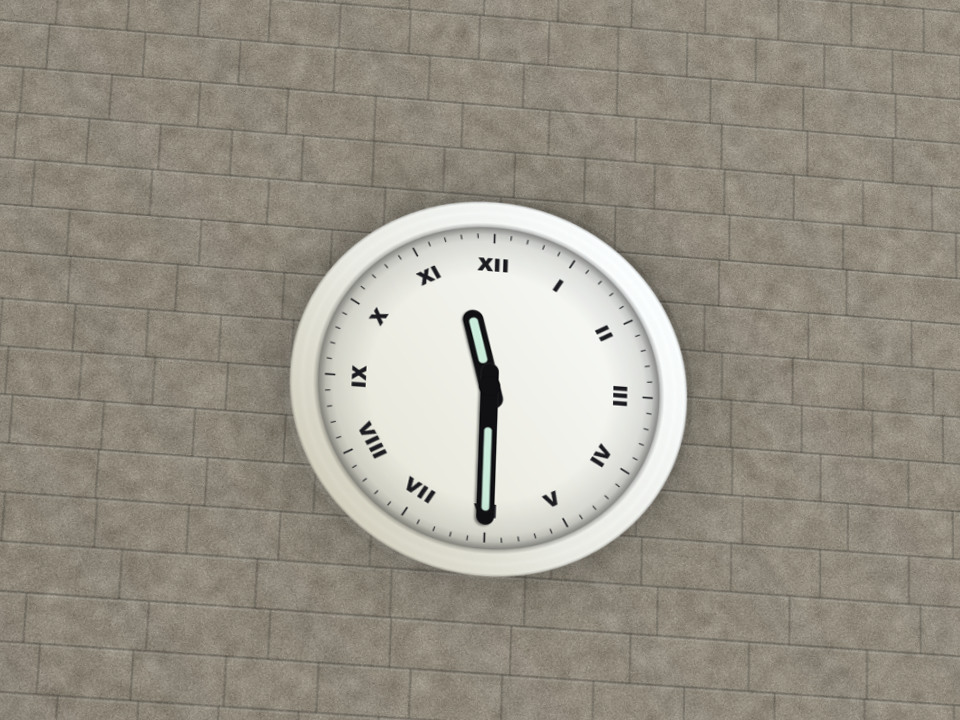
11:30
